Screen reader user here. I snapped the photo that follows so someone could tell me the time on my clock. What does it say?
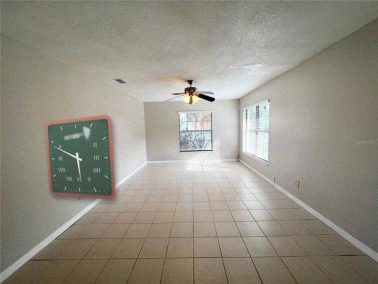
5:49
